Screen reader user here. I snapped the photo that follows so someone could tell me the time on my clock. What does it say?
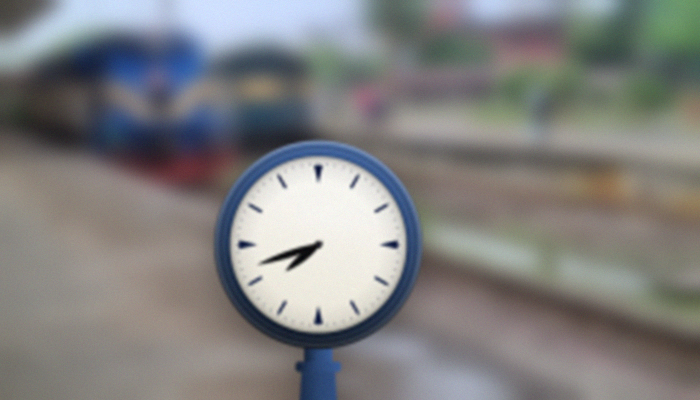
7:42
